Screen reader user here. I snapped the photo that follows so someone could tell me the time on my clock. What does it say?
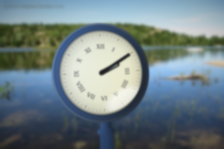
2:10
